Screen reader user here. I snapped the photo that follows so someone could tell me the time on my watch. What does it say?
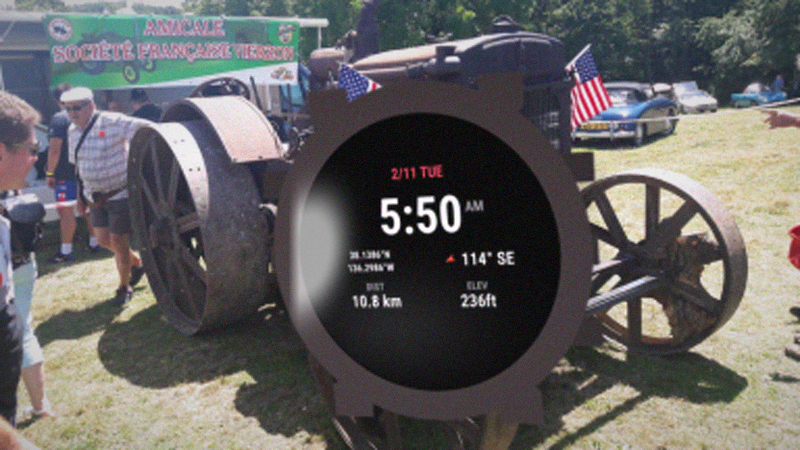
5:50
